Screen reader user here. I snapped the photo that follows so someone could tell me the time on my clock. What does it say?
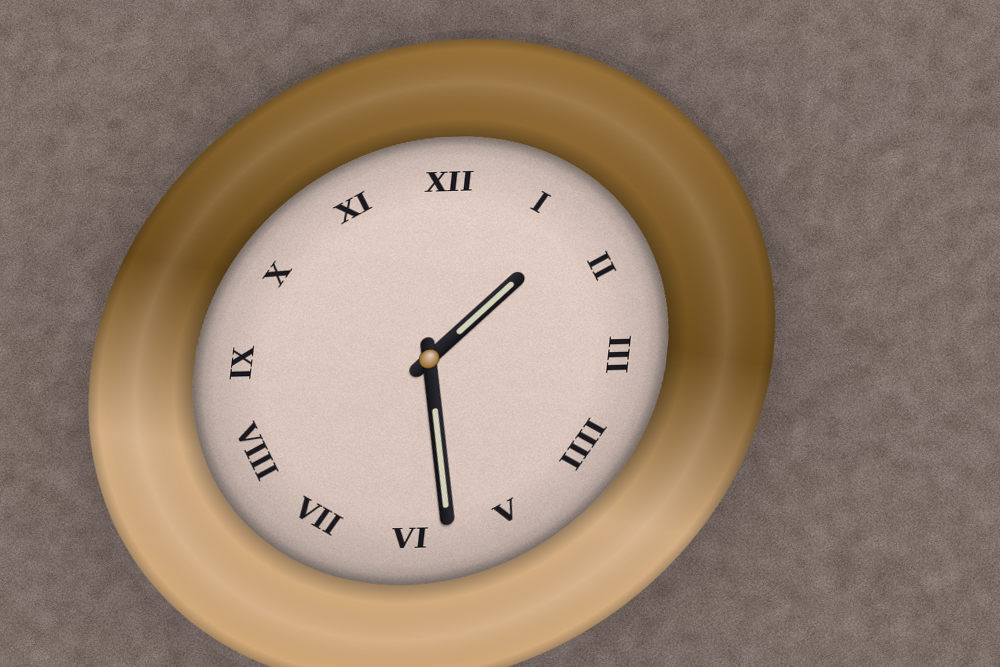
1:28
